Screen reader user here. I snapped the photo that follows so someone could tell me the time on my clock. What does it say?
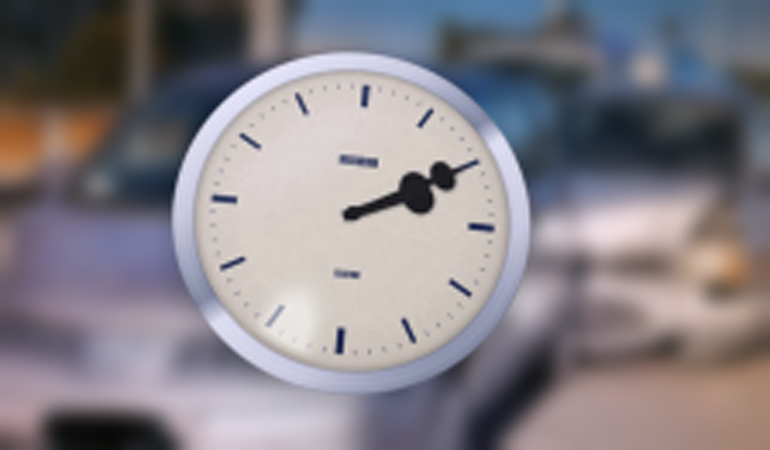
2:10
